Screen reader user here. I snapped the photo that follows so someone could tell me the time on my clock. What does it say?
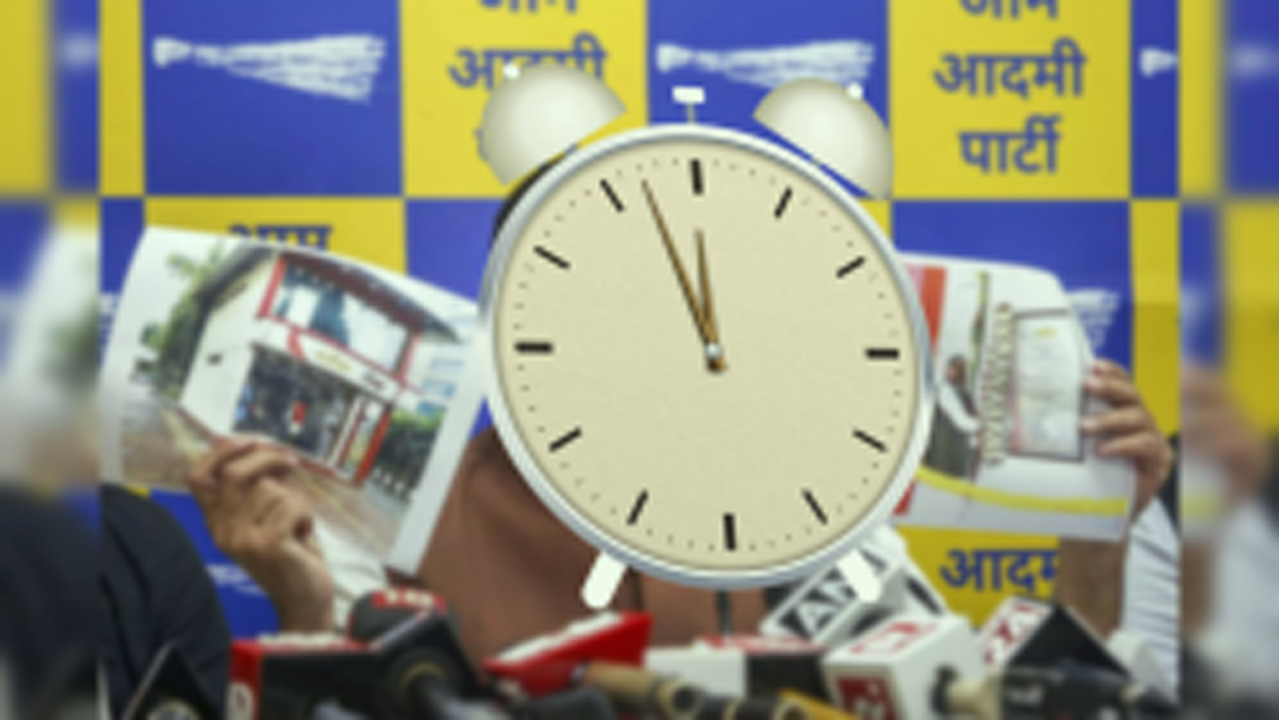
11:57
